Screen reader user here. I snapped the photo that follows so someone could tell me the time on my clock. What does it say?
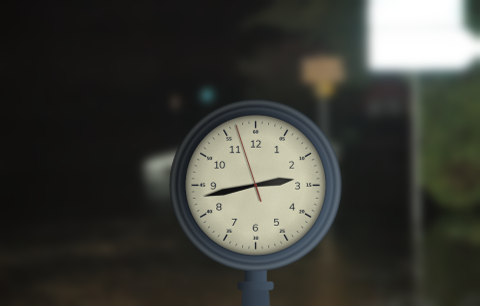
2:42:57
